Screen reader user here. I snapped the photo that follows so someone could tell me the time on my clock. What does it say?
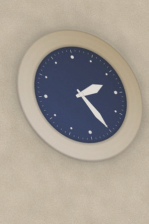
2:25
